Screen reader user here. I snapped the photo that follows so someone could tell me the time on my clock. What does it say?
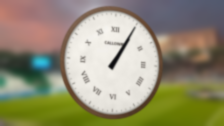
1:05
